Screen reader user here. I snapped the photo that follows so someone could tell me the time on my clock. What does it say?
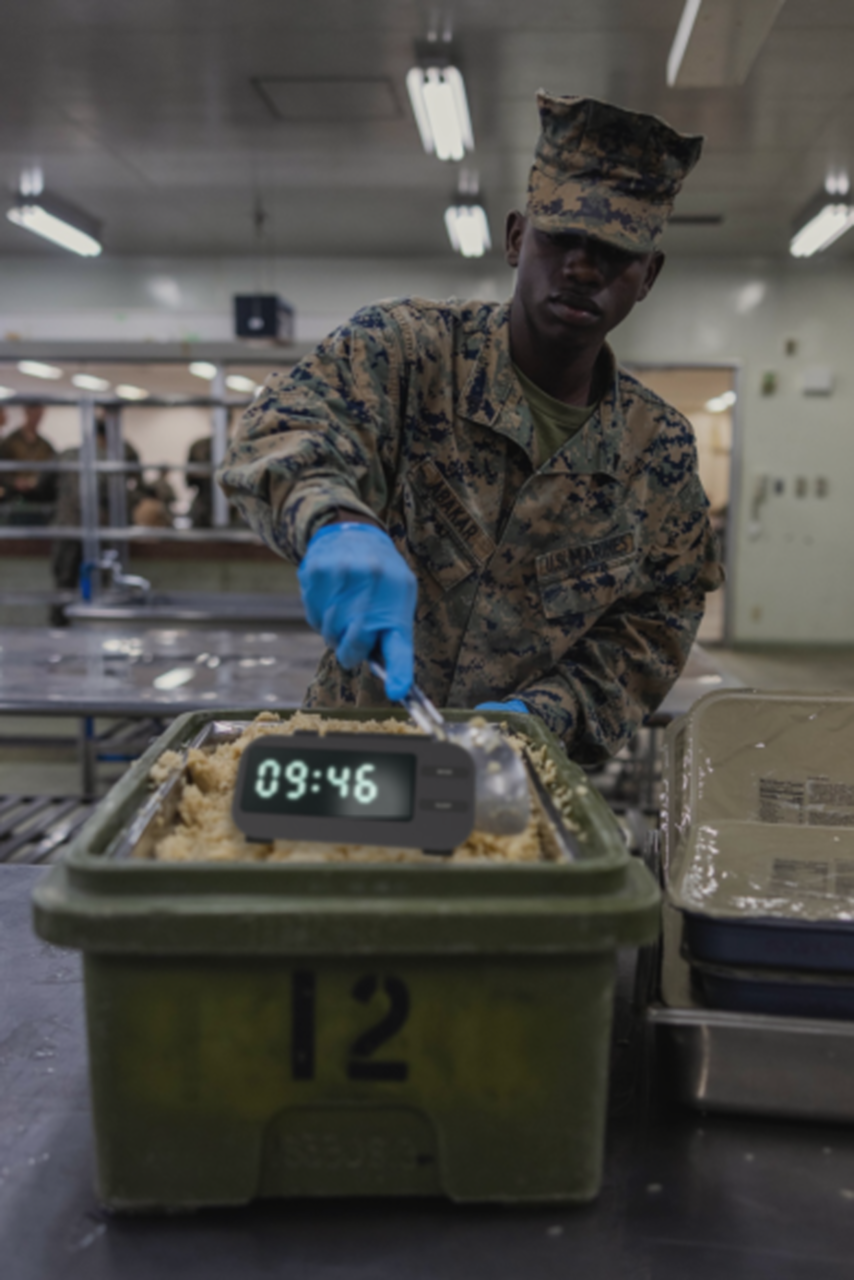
9:46
